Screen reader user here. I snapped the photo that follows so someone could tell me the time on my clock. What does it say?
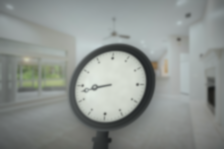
8:43
